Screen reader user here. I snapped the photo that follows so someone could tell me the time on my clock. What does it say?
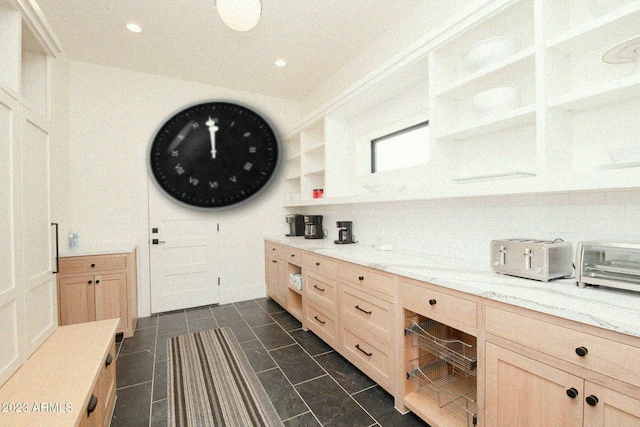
11:59
